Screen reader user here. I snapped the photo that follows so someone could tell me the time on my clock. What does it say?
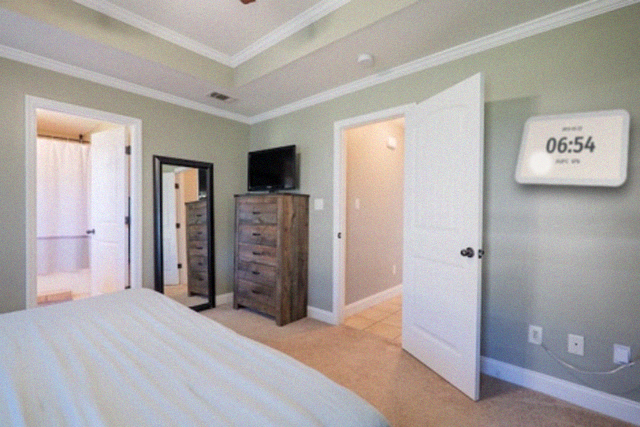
6:54
